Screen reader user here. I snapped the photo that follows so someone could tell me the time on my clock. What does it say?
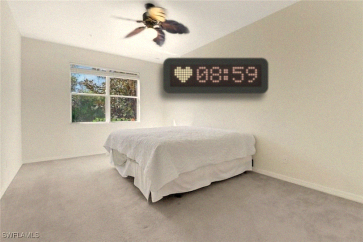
8:59
